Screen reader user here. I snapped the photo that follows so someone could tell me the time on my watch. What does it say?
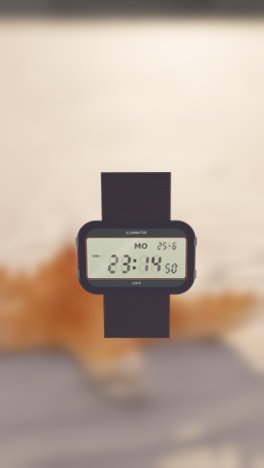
23:14:50
